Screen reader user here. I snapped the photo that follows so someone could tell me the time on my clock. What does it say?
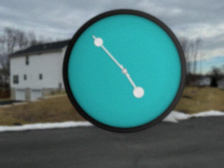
4:53
